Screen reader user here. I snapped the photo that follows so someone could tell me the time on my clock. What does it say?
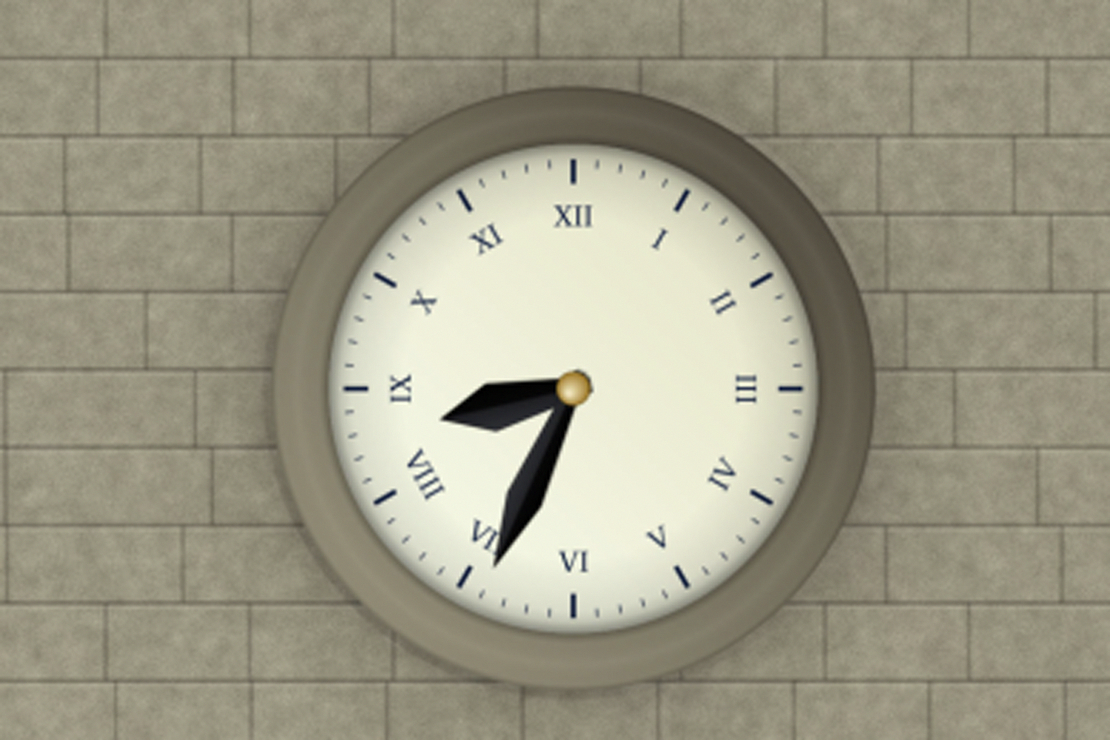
8:34
